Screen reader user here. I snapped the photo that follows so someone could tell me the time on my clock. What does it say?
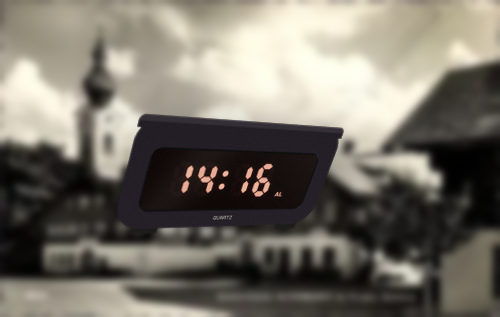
14:16
